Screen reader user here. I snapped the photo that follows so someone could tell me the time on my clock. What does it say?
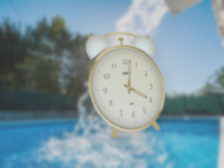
4:02
